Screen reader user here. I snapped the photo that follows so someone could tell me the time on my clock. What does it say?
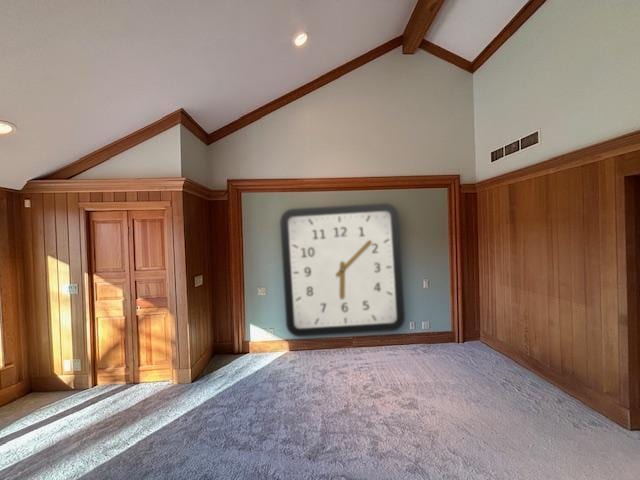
6:08
